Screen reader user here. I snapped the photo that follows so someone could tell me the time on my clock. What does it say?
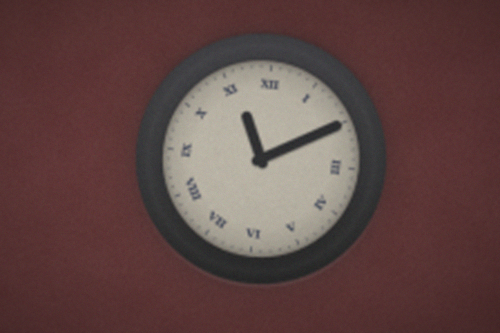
11:10
